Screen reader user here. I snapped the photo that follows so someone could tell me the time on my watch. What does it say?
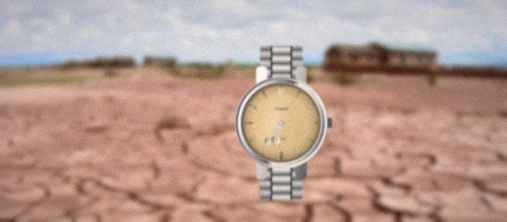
6:36
